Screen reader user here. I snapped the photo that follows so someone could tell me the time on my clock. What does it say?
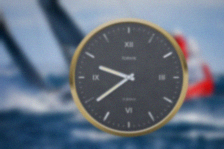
9:39
